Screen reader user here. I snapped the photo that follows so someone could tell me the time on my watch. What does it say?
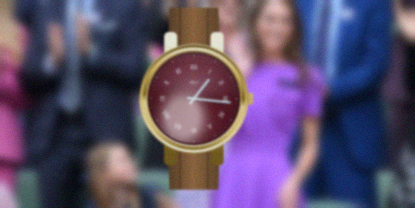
1:16
